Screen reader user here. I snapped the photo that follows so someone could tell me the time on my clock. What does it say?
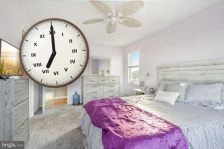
7:00
